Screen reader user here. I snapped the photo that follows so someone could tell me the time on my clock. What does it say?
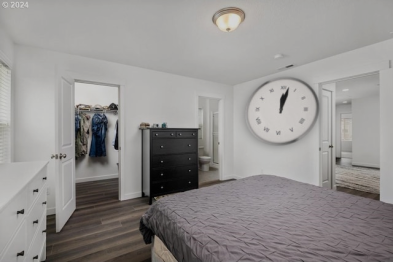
12:02
